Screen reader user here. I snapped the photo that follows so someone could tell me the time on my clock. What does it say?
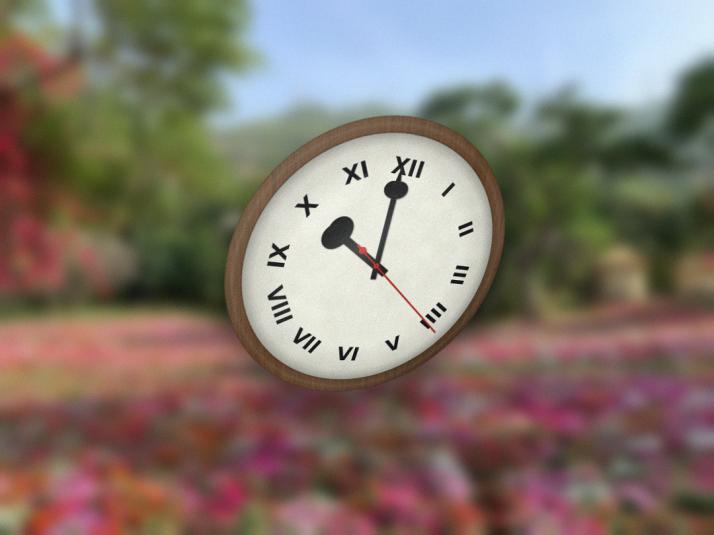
9:59:21
